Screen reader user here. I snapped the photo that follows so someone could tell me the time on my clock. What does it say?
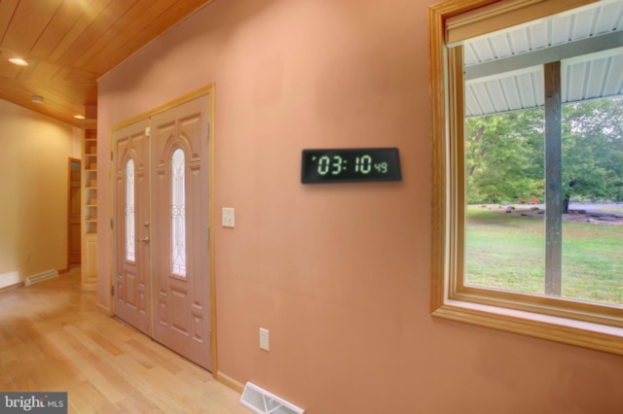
3:10
